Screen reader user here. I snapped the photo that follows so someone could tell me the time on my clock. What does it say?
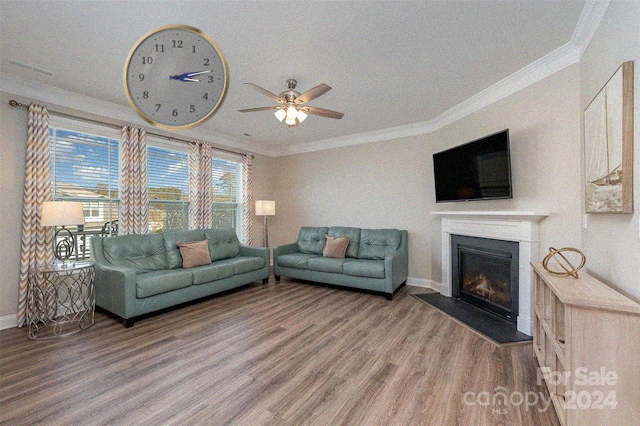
3:13
